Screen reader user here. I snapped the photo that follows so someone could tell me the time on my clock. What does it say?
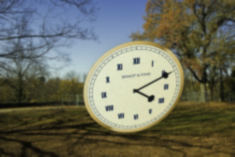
4:11
